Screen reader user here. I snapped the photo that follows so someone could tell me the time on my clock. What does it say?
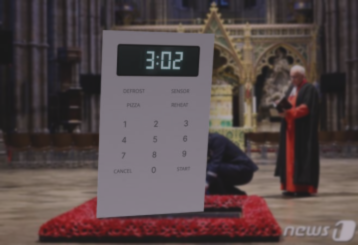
3:02
